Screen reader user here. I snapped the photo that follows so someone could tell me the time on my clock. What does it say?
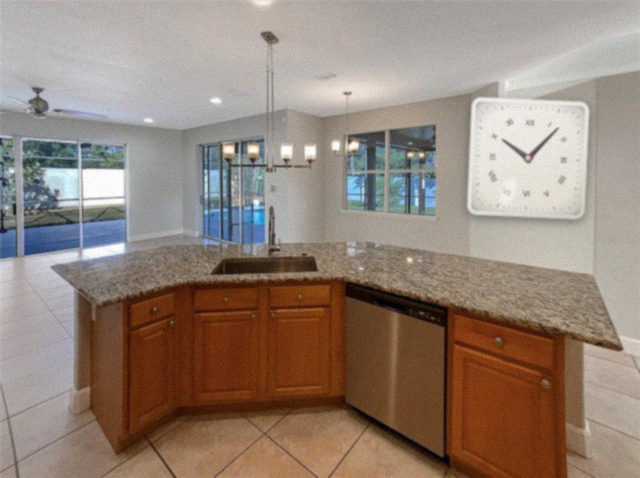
10:07
